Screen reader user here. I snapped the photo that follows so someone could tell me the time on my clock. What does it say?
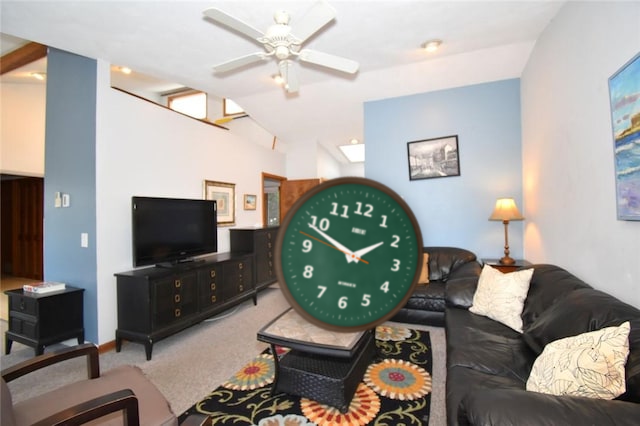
1:48:47
